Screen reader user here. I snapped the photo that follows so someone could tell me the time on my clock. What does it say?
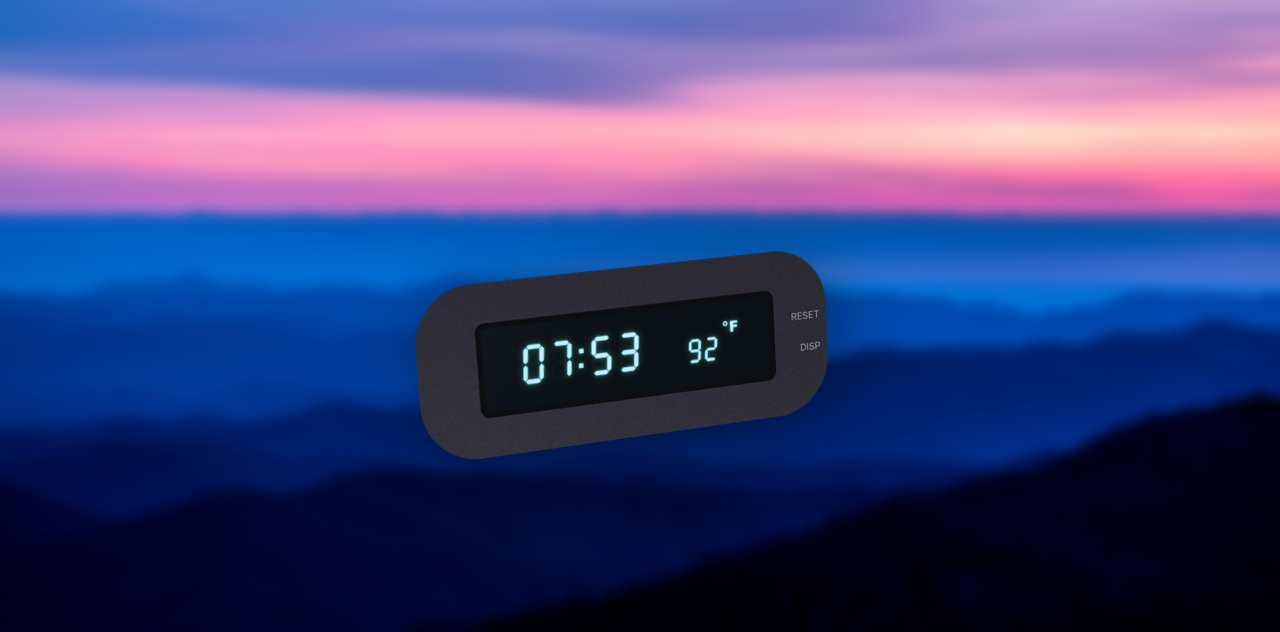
7:53
